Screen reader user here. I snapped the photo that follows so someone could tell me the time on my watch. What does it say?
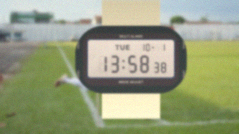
13:58:38
